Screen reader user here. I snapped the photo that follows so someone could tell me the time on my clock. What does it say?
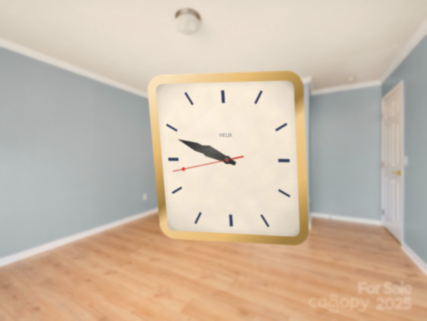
9:48:43
